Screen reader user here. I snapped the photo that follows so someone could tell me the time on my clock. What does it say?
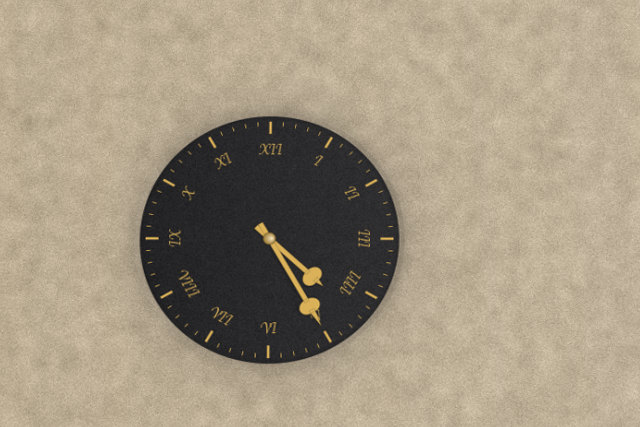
4:25
